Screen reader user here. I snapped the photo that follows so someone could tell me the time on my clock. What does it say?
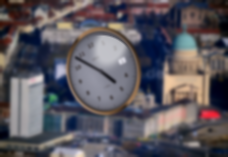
4:53
